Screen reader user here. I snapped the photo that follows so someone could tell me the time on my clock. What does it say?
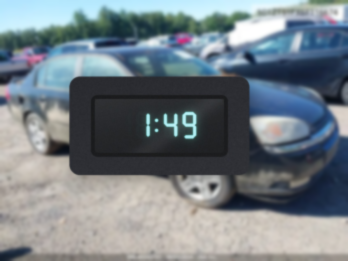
1:49
